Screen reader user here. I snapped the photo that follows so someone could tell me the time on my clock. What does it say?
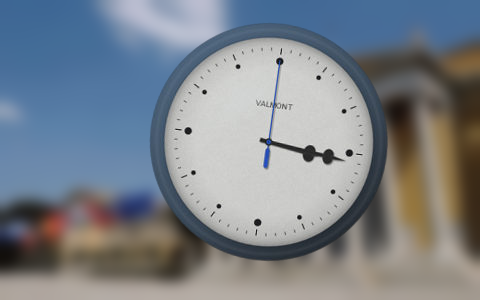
3:16:00
